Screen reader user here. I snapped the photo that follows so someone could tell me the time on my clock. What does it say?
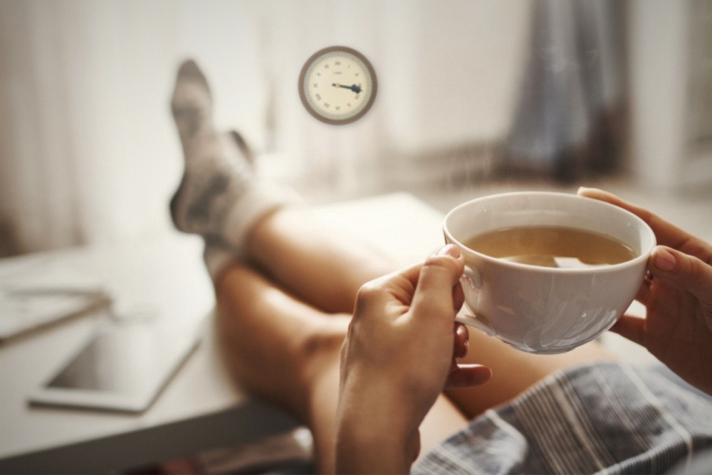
3:17
